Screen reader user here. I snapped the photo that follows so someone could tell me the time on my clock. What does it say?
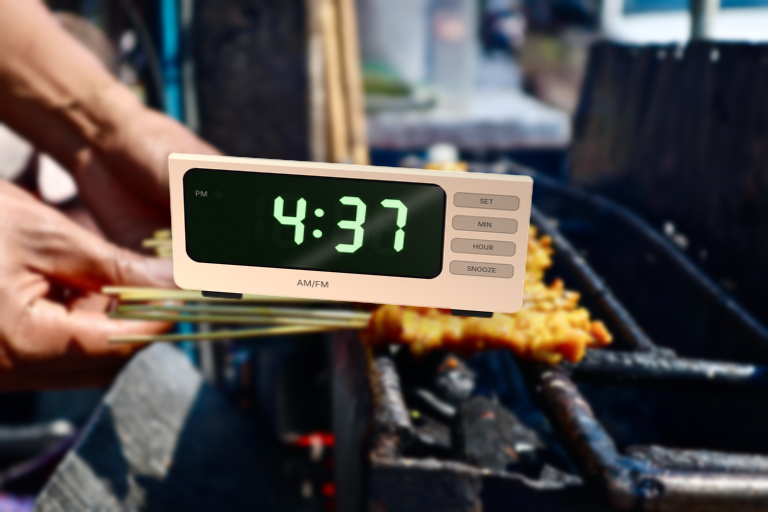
4:37
